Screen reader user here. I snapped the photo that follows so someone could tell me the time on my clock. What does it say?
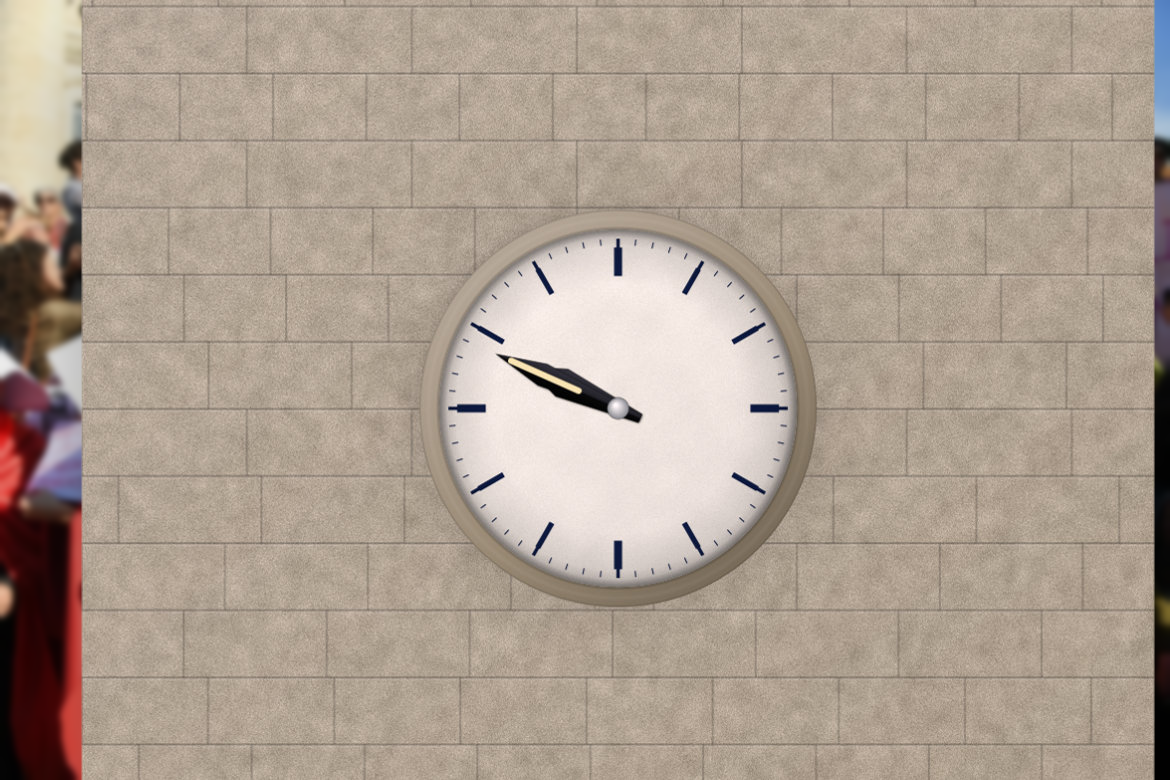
9:49
